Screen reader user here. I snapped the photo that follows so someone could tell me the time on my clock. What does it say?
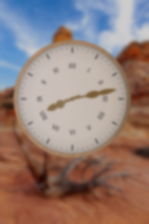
8:13
